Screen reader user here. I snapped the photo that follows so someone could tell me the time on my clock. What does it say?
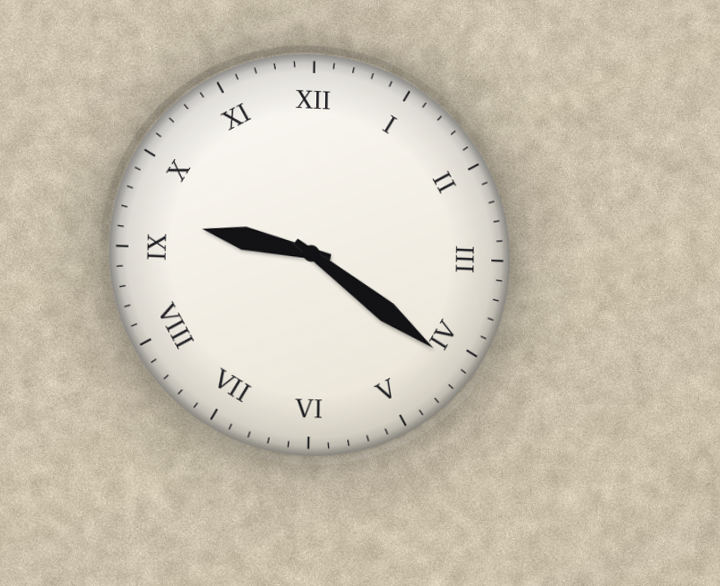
9:21
